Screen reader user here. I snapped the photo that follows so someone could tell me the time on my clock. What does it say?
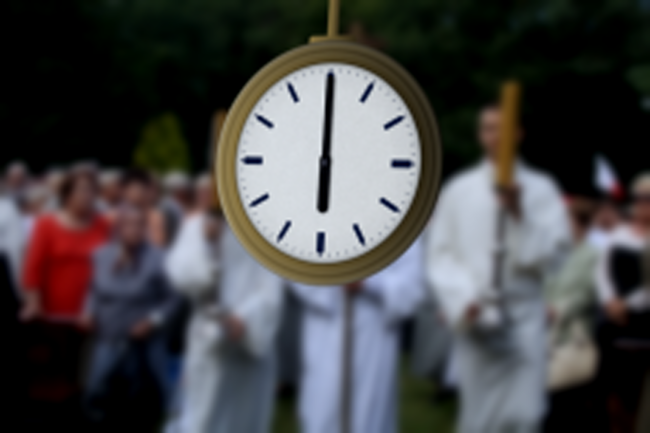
6:00
